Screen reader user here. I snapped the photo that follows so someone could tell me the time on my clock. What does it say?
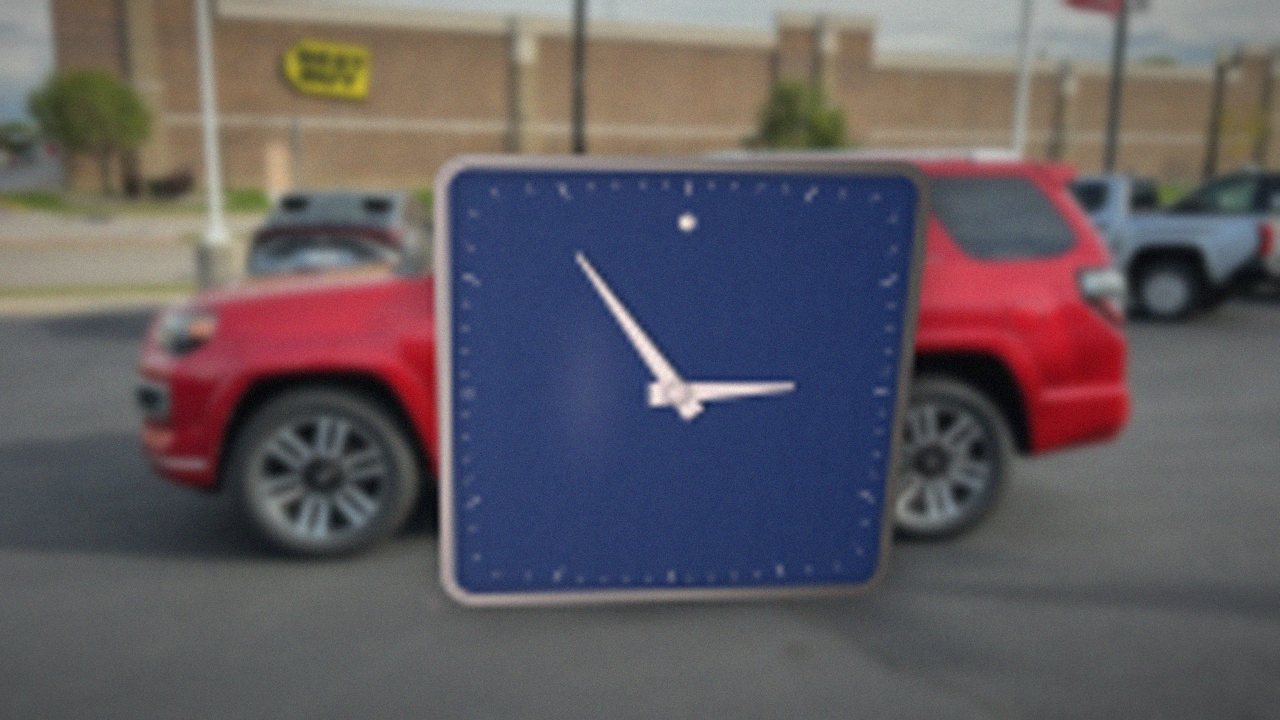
2:54
